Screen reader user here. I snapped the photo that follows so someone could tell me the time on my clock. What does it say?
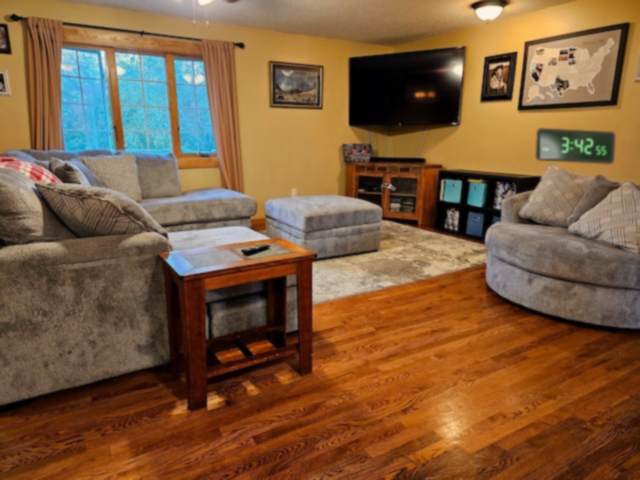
3:42
